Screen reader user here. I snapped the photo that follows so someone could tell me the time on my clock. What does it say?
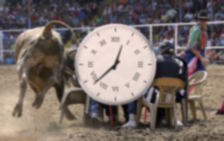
12:38
